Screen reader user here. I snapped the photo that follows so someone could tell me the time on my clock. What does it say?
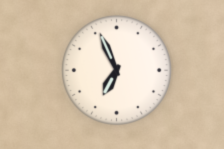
6:56
